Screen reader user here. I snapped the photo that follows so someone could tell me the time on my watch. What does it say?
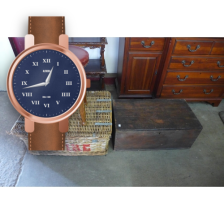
12:43
